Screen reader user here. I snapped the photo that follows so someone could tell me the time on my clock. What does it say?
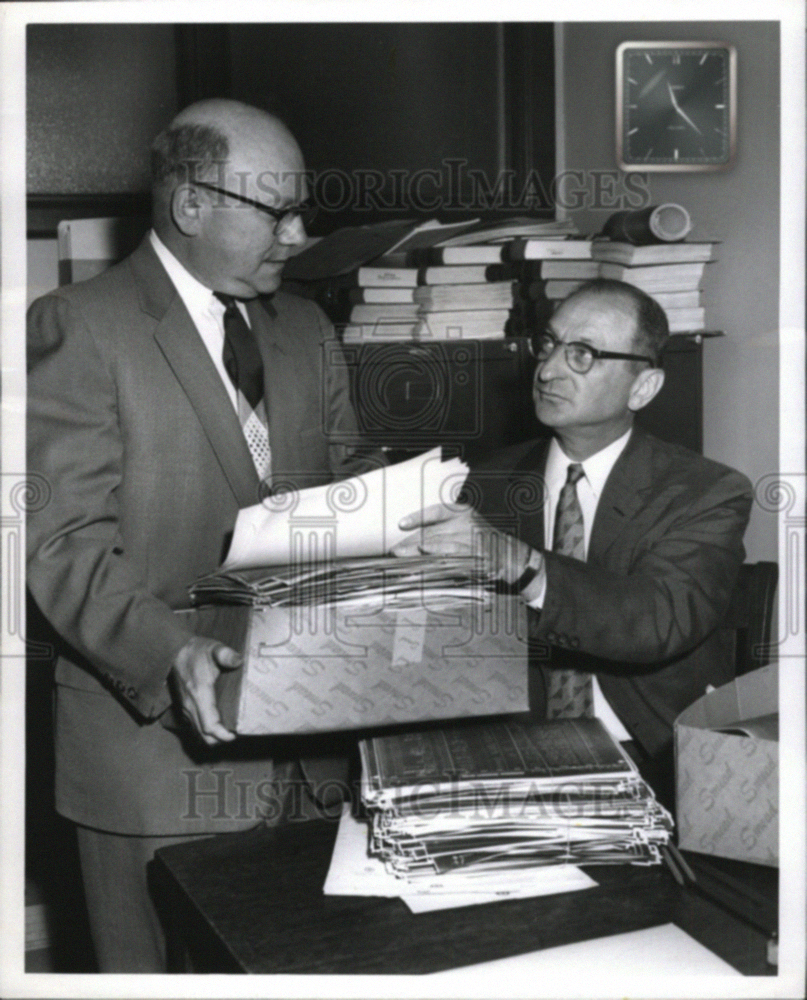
11:23
